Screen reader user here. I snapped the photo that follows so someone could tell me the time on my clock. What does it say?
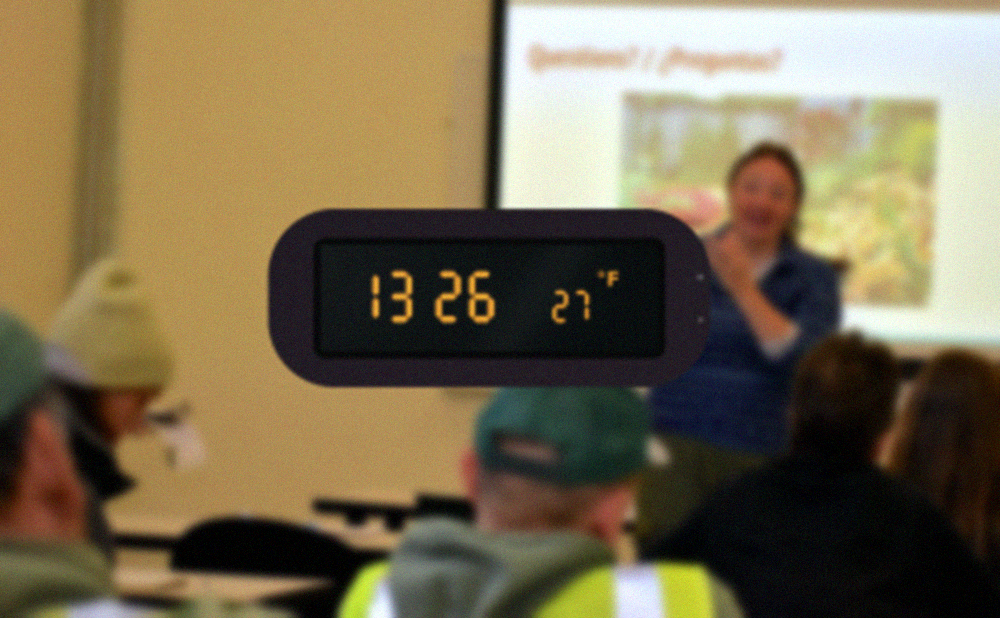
13:26
